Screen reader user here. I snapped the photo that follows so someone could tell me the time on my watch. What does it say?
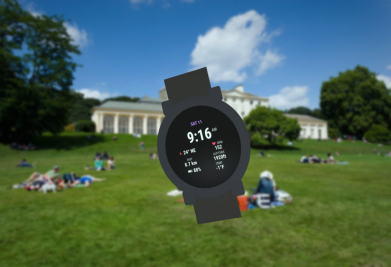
9:16
